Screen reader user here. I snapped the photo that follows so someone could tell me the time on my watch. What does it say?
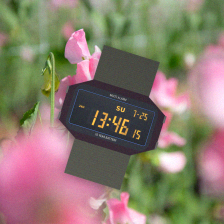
13:46:15
